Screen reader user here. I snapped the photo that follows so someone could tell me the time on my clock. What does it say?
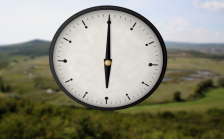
6:00
